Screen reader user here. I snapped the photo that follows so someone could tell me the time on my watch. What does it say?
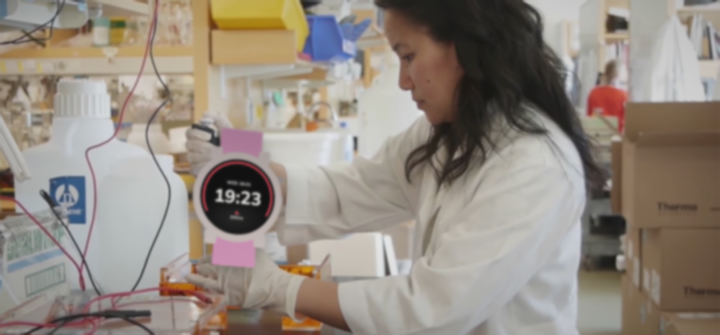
19:23
